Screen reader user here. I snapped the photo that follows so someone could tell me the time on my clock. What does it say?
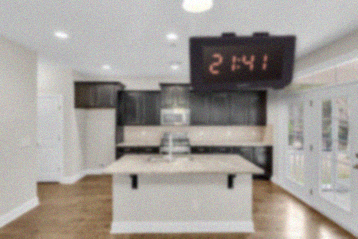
21:41
